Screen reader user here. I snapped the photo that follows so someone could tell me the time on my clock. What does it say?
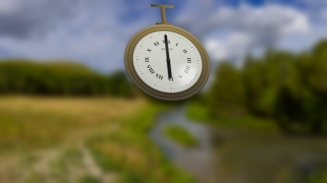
6:00
